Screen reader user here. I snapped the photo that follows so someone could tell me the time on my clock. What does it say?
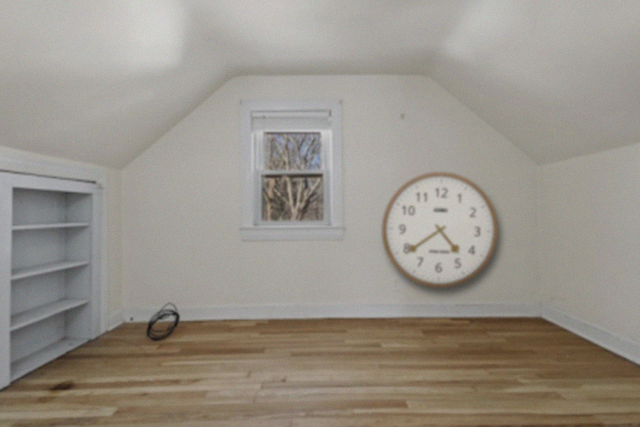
4:39
